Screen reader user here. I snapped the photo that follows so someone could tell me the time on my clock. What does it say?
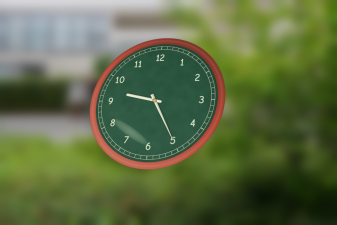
9:25
